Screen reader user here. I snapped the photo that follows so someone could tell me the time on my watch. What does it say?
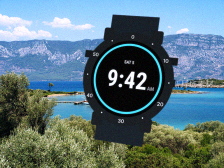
9:42
